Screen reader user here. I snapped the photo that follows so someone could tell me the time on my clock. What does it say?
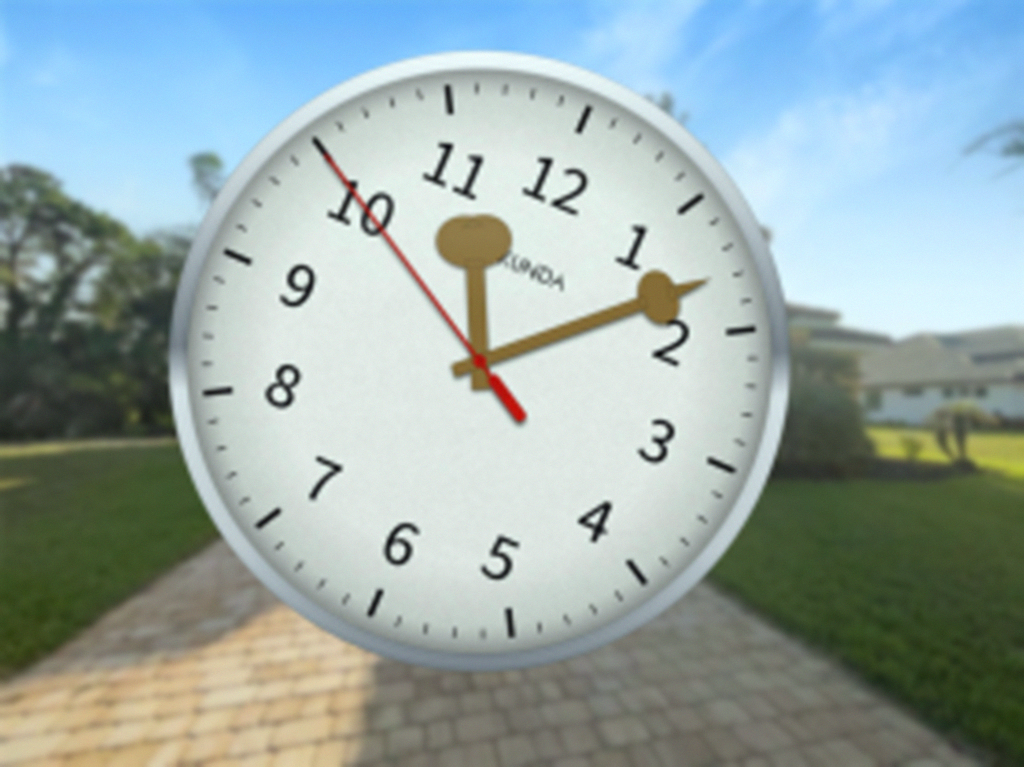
11:07:50
